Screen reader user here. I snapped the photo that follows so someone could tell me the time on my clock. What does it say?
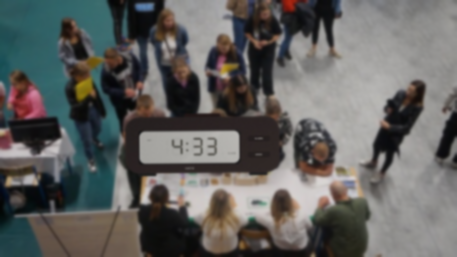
4:33
